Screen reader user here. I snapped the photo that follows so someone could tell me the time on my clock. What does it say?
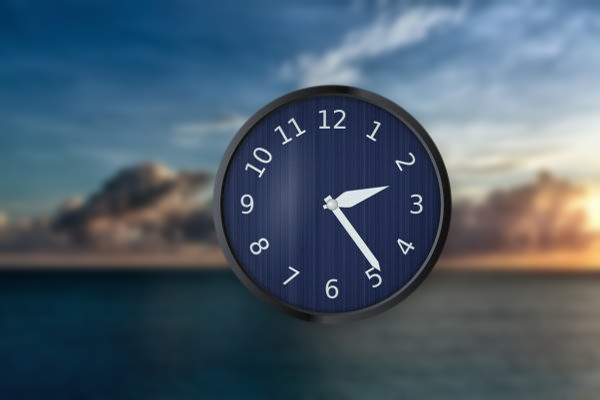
2:24
